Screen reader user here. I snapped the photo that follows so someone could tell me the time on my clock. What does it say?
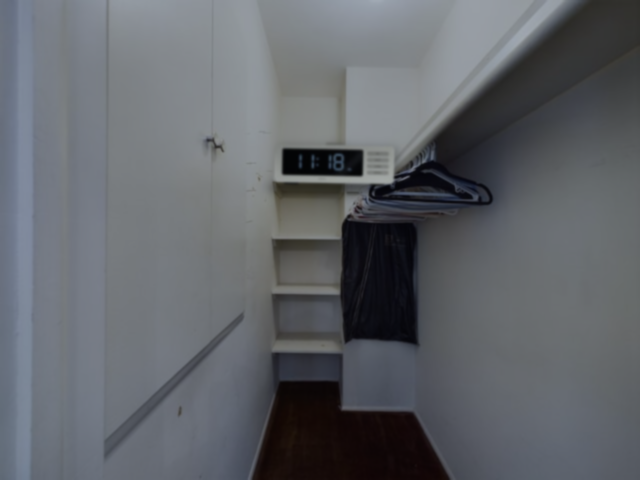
11:18
